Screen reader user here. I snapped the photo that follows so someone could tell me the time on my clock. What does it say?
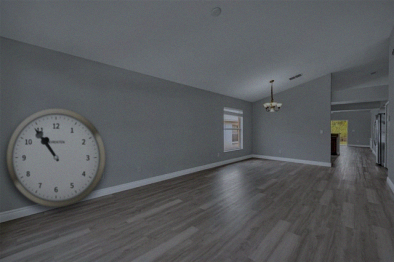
10:54
